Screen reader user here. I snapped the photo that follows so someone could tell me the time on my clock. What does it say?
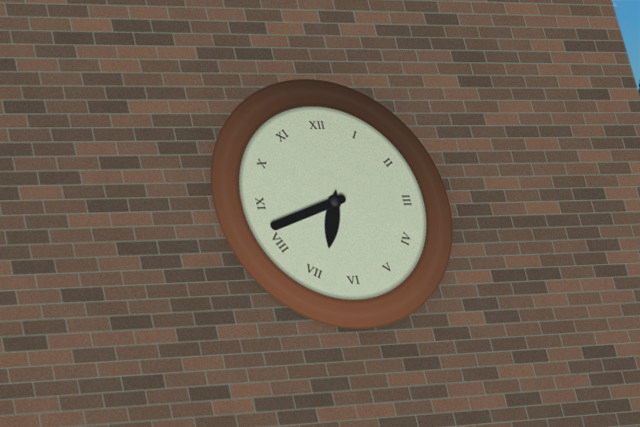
6:42
